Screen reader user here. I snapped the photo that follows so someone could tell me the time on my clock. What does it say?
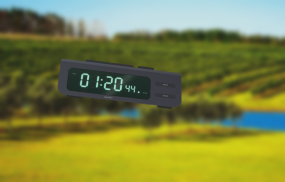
1:20:44
